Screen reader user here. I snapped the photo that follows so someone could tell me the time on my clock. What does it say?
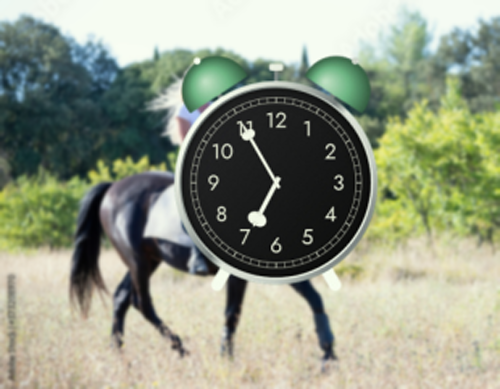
6:55
